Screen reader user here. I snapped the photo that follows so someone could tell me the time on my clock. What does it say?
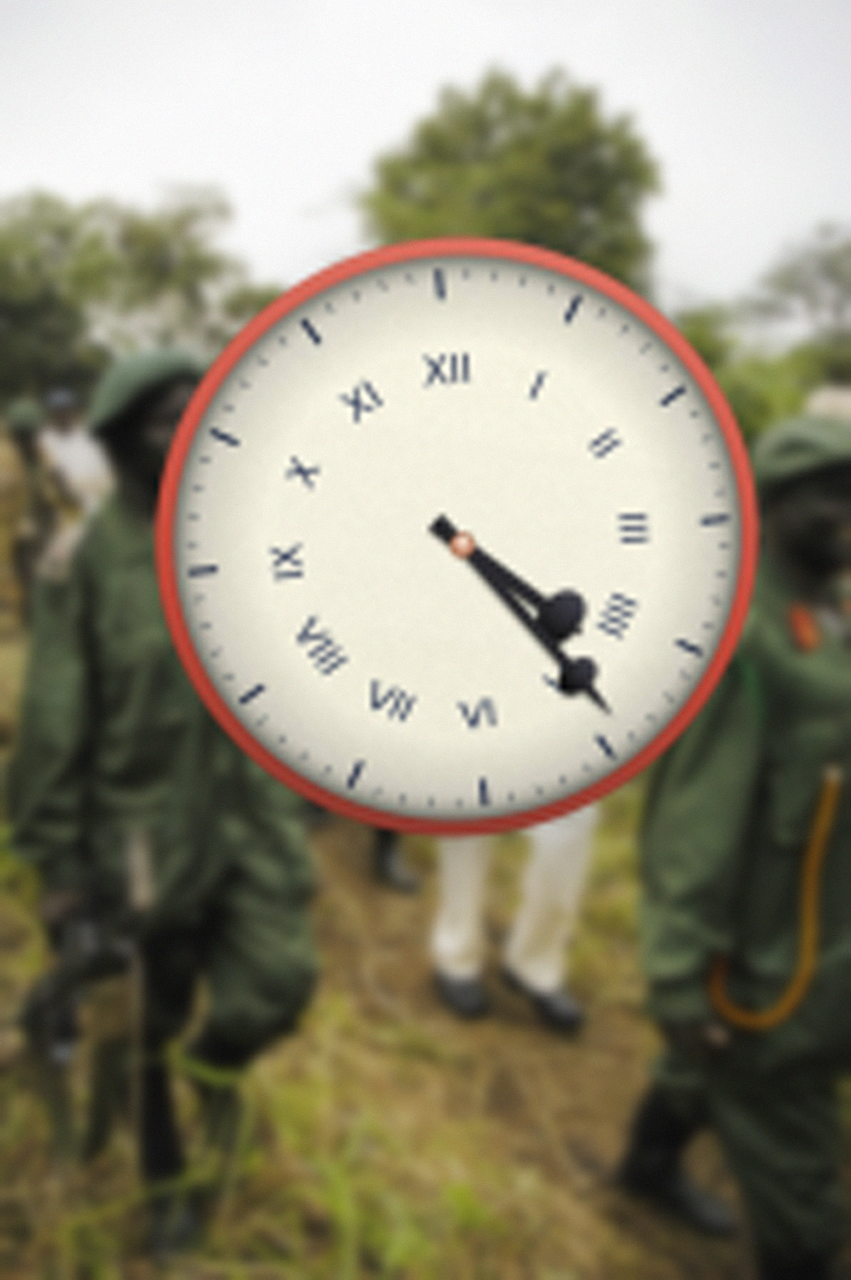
4:24
